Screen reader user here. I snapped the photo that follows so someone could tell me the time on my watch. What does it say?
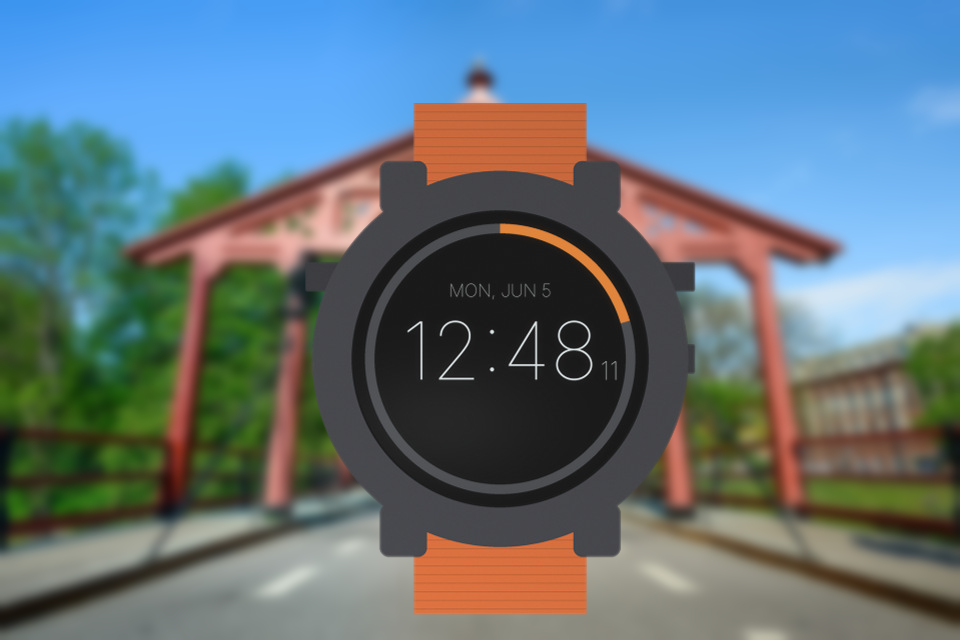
12:48:11
